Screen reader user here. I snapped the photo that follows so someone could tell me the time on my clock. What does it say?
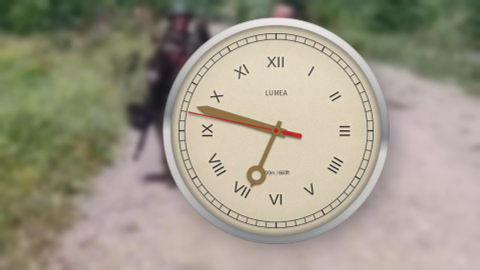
6:47:47
